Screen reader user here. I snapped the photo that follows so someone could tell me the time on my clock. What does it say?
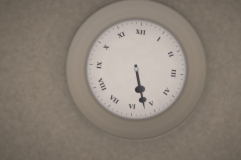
5:27
